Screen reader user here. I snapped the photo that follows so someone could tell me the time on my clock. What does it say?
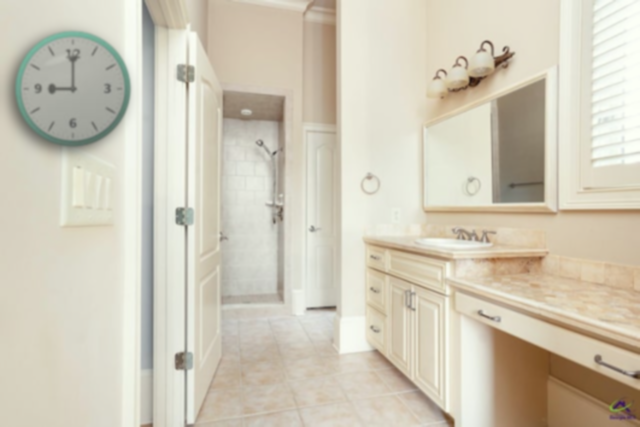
9:00
